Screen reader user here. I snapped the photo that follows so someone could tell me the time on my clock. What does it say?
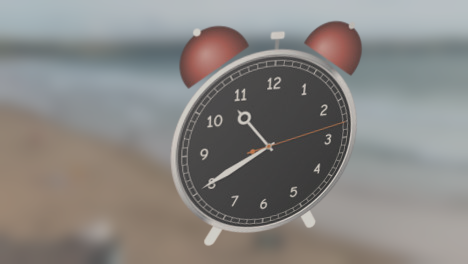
10:40:13
